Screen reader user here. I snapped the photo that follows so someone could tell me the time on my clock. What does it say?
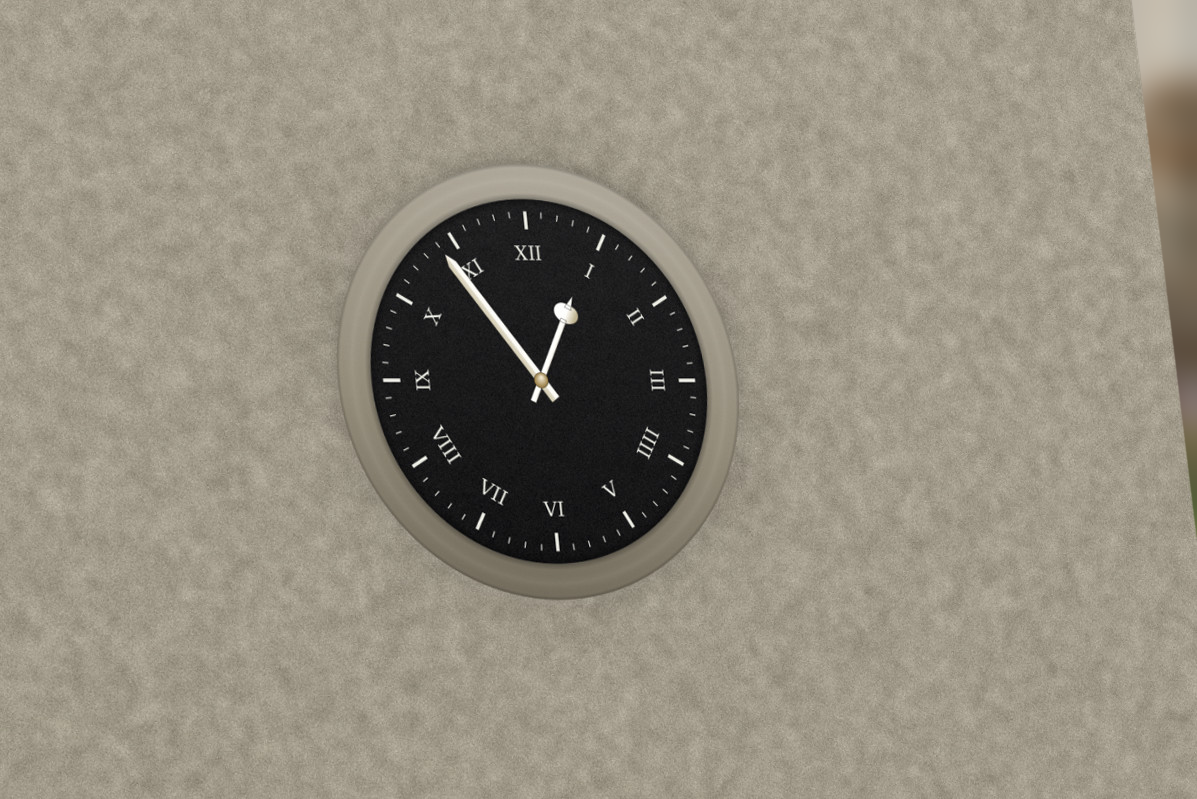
12:54
